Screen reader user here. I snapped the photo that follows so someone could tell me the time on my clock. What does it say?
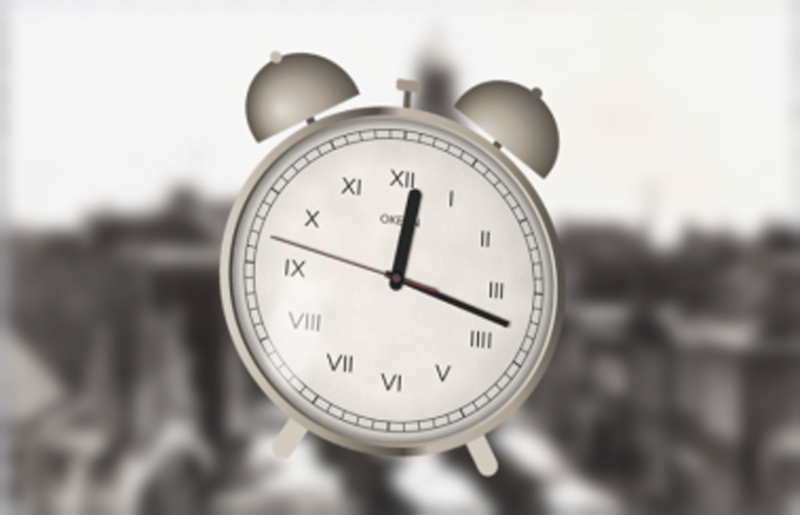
12:17:47
